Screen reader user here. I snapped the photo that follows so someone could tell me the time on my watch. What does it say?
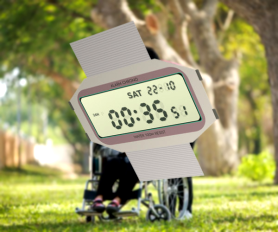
0:35:51
